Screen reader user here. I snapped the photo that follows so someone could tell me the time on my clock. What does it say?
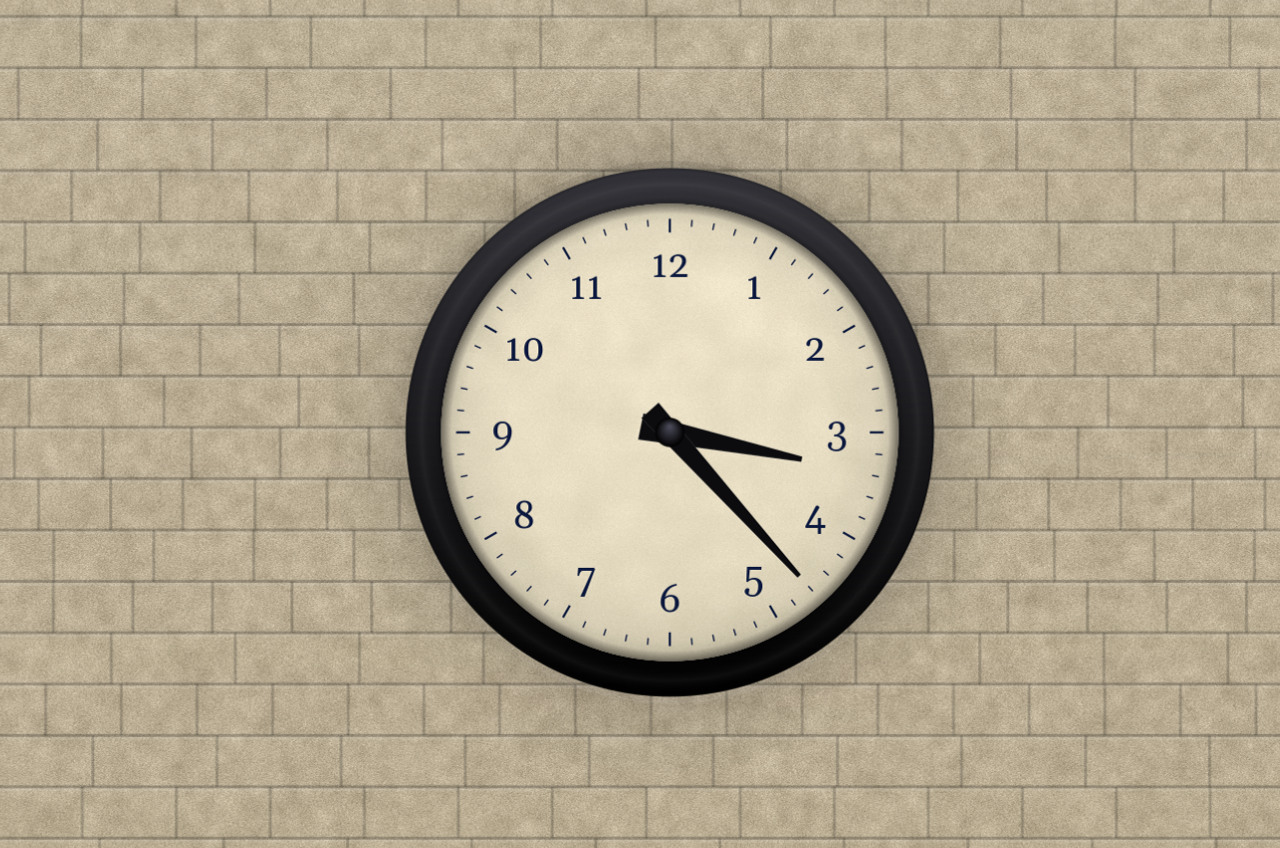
3:23
